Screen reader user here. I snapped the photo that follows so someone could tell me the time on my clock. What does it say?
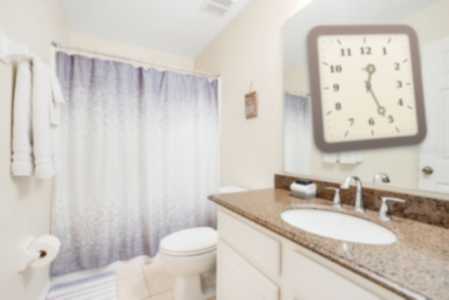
12:26
